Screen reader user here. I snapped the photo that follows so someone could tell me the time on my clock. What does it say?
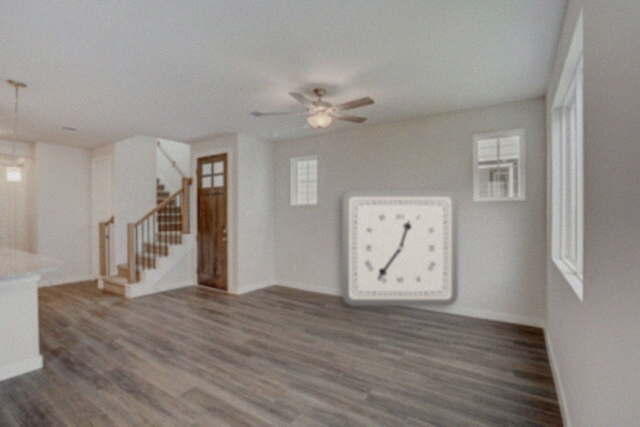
12:36
